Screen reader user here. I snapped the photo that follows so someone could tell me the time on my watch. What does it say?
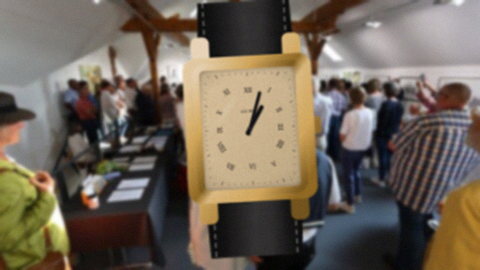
1:03
